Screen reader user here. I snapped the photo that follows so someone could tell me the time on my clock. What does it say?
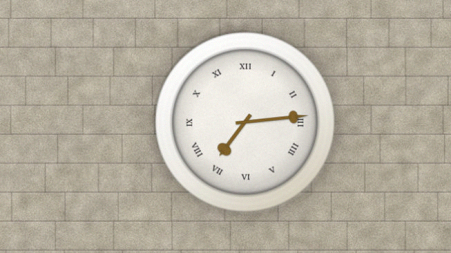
7:14
